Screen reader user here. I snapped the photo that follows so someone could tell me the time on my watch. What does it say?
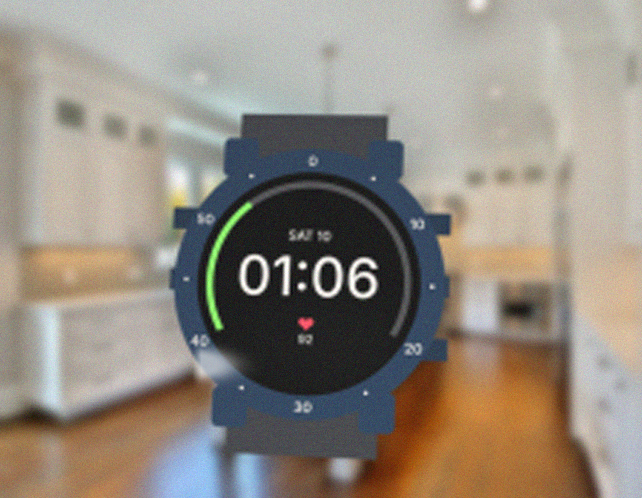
1:06
